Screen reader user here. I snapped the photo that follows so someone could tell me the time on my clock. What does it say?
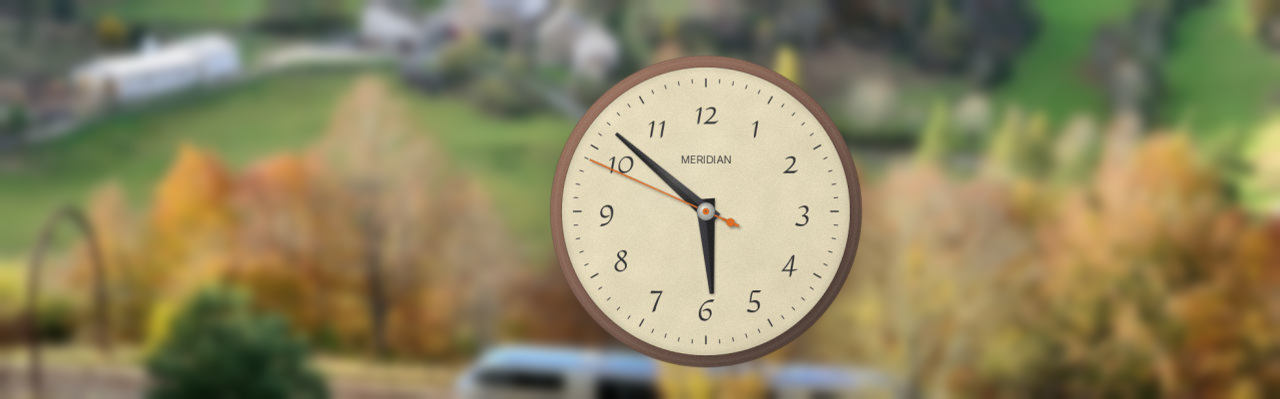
5:51:49
